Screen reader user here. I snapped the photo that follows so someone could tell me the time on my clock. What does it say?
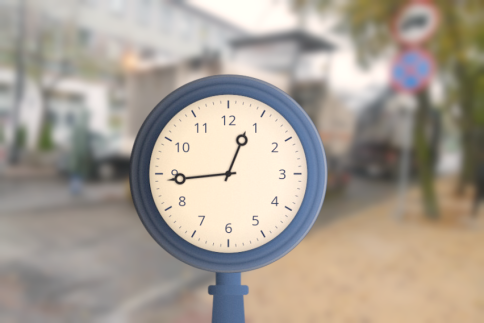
12:44
